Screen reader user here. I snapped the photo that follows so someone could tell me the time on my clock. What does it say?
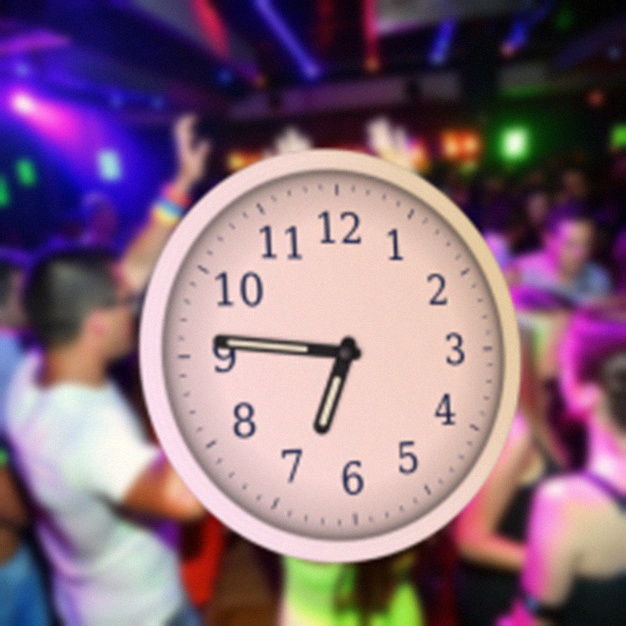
6:46
